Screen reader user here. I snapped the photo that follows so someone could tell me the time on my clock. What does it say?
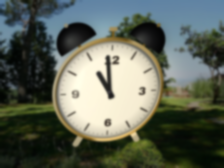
10:59
